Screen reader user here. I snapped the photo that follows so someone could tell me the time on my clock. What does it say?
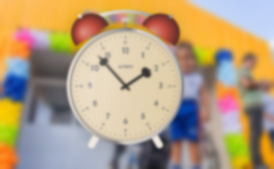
1:53
